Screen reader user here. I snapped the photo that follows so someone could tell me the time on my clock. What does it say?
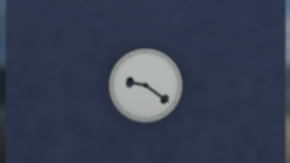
9:21
